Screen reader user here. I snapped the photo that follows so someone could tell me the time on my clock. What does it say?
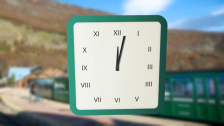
12:02
